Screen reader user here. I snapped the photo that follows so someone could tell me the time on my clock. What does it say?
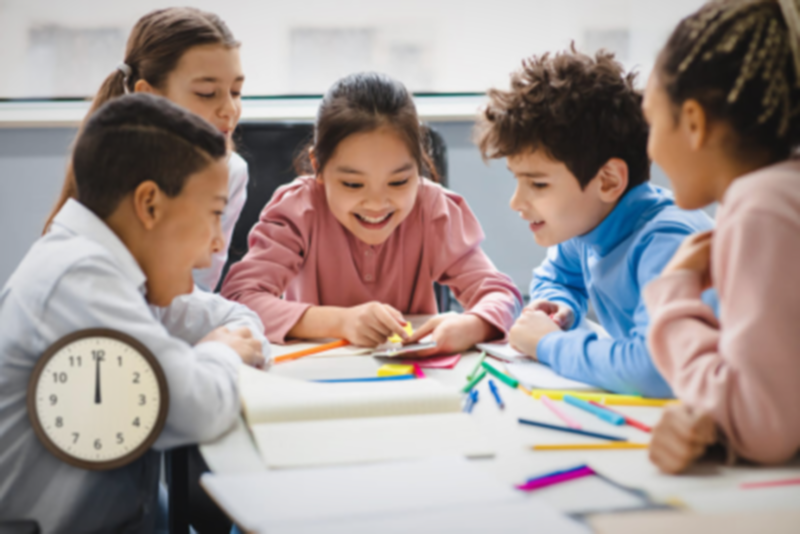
12:00
